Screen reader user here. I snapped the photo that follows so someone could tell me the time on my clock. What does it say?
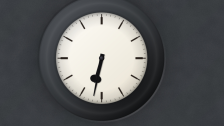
6:32
